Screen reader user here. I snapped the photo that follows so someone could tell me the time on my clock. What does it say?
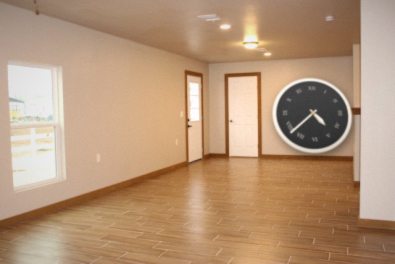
4:38
